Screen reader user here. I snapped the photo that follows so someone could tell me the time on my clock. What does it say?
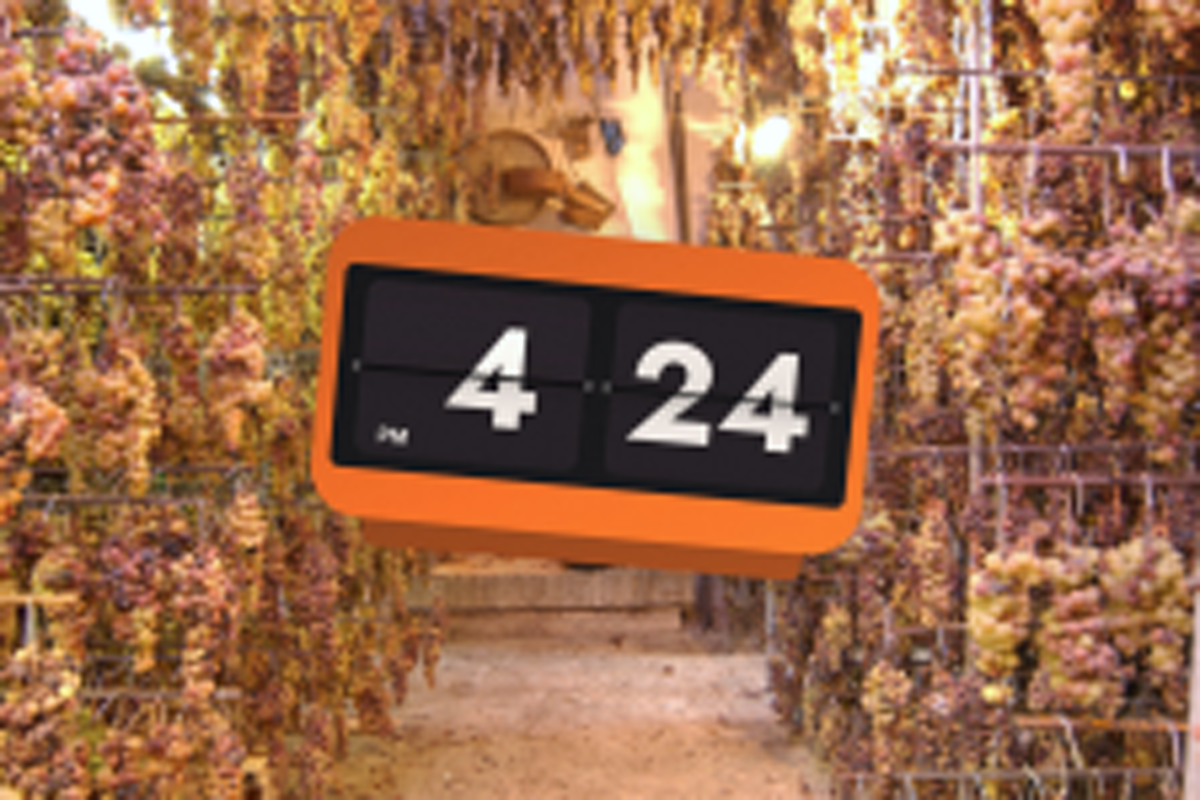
4:24
